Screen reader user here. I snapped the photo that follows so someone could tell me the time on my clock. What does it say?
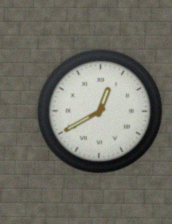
12:40
